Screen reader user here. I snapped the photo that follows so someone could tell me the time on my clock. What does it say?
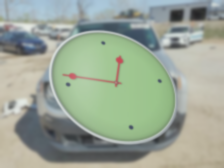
12:47
